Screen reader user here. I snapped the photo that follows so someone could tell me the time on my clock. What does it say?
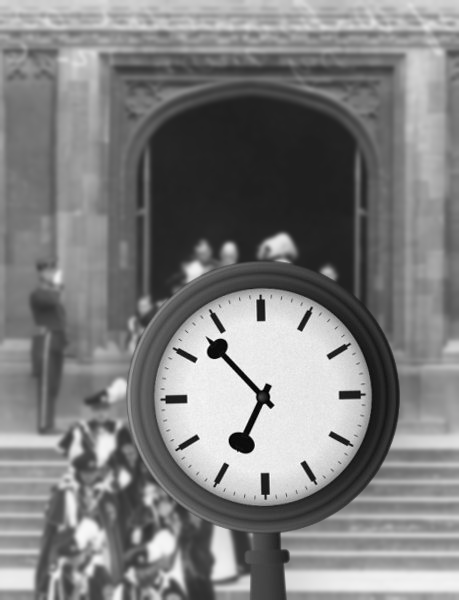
6:53
